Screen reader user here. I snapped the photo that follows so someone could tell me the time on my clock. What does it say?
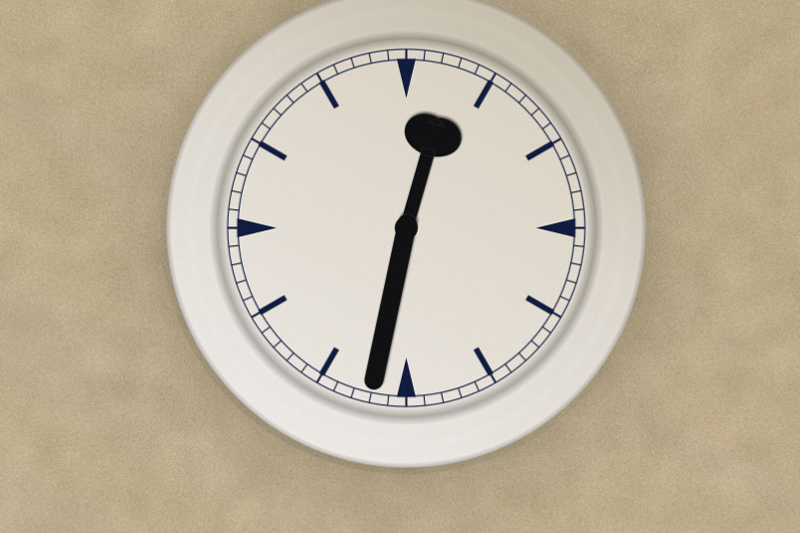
12:32
